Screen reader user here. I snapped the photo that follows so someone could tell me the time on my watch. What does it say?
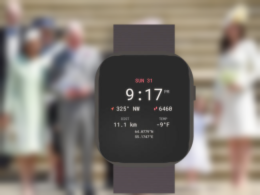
9:17
